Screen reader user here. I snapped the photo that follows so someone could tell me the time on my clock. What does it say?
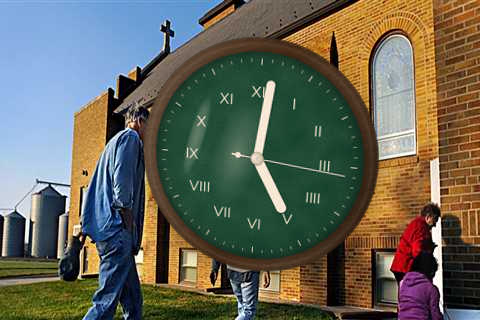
5:01:16
